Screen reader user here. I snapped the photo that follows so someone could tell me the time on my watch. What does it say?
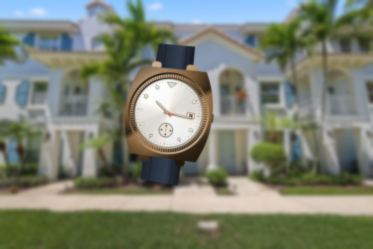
10:16
